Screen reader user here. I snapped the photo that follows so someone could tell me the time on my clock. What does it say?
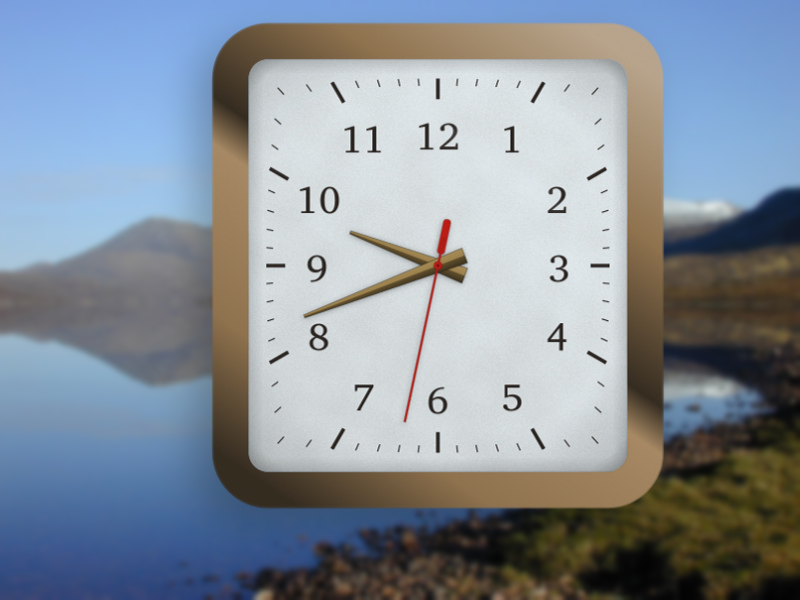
9:41:32
